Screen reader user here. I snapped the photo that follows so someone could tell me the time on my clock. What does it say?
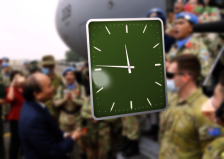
11:46
